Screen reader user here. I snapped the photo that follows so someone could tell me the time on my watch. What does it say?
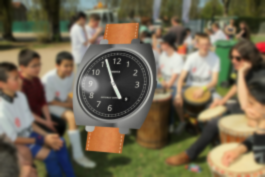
4:56
